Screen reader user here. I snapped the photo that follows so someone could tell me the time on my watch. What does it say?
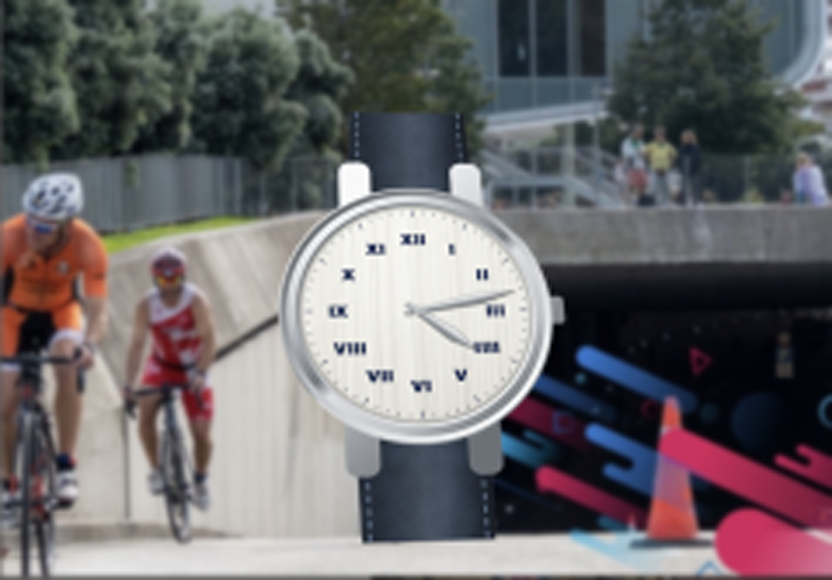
4:13
